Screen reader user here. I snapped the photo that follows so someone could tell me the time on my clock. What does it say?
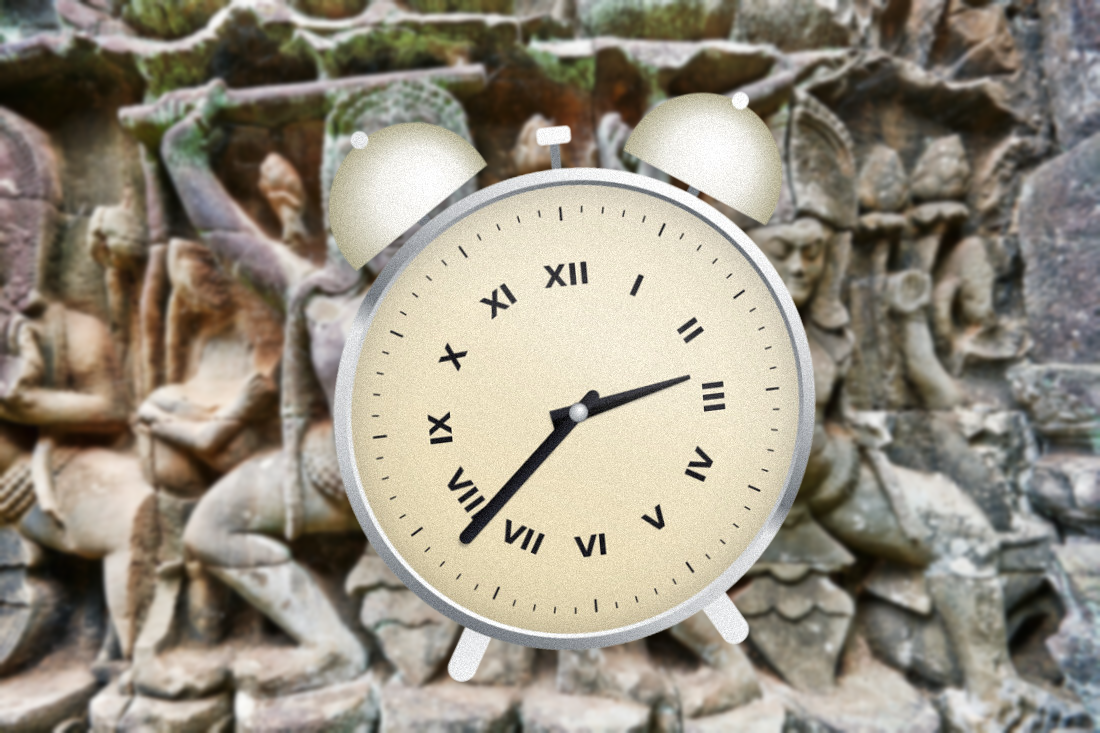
2:38
